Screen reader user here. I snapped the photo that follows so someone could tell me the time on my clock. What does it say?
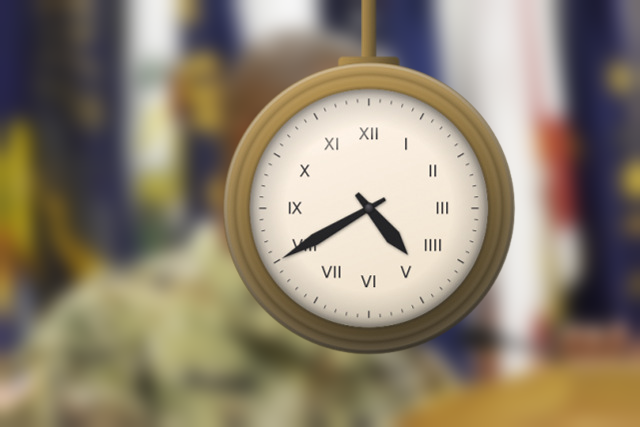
4:40
